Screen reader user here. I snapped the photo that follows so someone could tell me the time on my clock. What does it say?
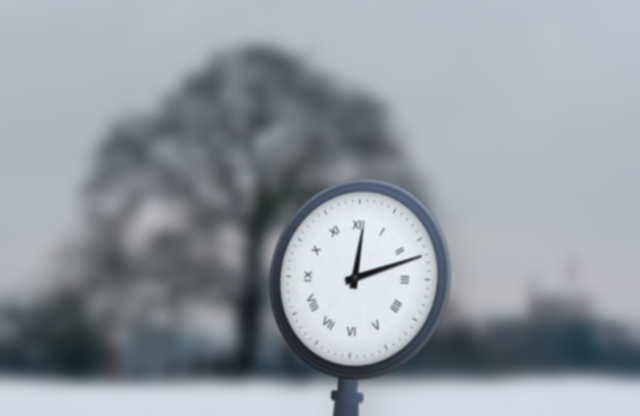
12:12
